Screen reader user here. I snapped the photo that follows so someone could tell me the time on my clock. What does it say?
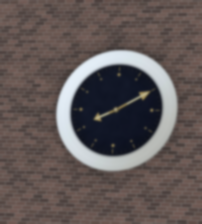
8:10
